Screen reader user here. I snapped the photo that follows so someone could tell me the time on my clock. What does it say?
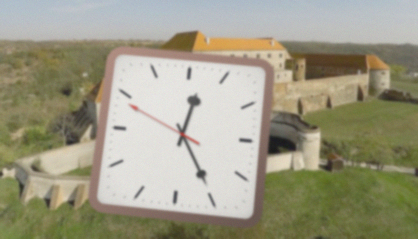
12:24:49
